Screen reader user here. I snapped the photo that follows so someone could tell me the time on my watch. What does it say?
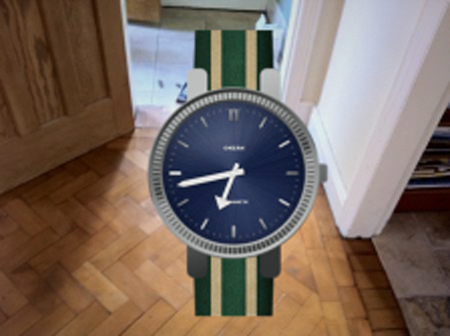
6:43
